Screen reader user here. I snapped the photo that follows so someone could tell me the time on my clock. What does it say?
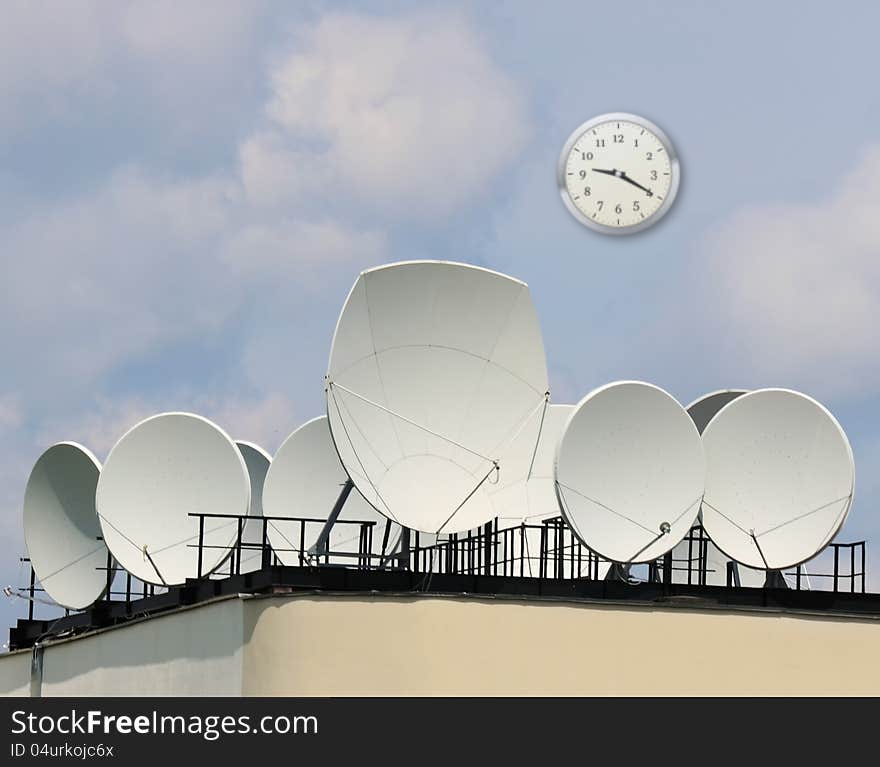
9:20
